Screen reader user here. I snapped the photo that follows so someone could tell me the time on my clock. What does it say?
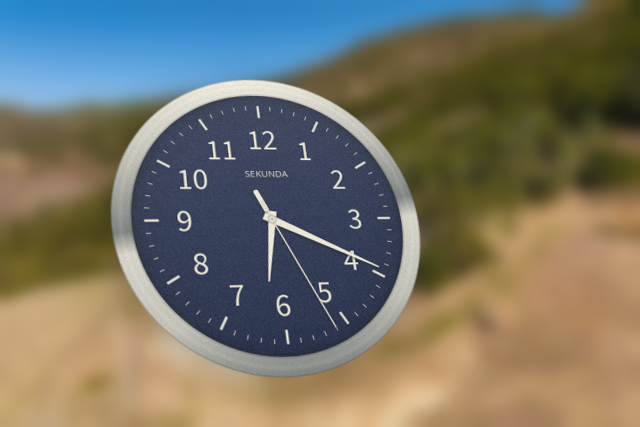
6:19:26
